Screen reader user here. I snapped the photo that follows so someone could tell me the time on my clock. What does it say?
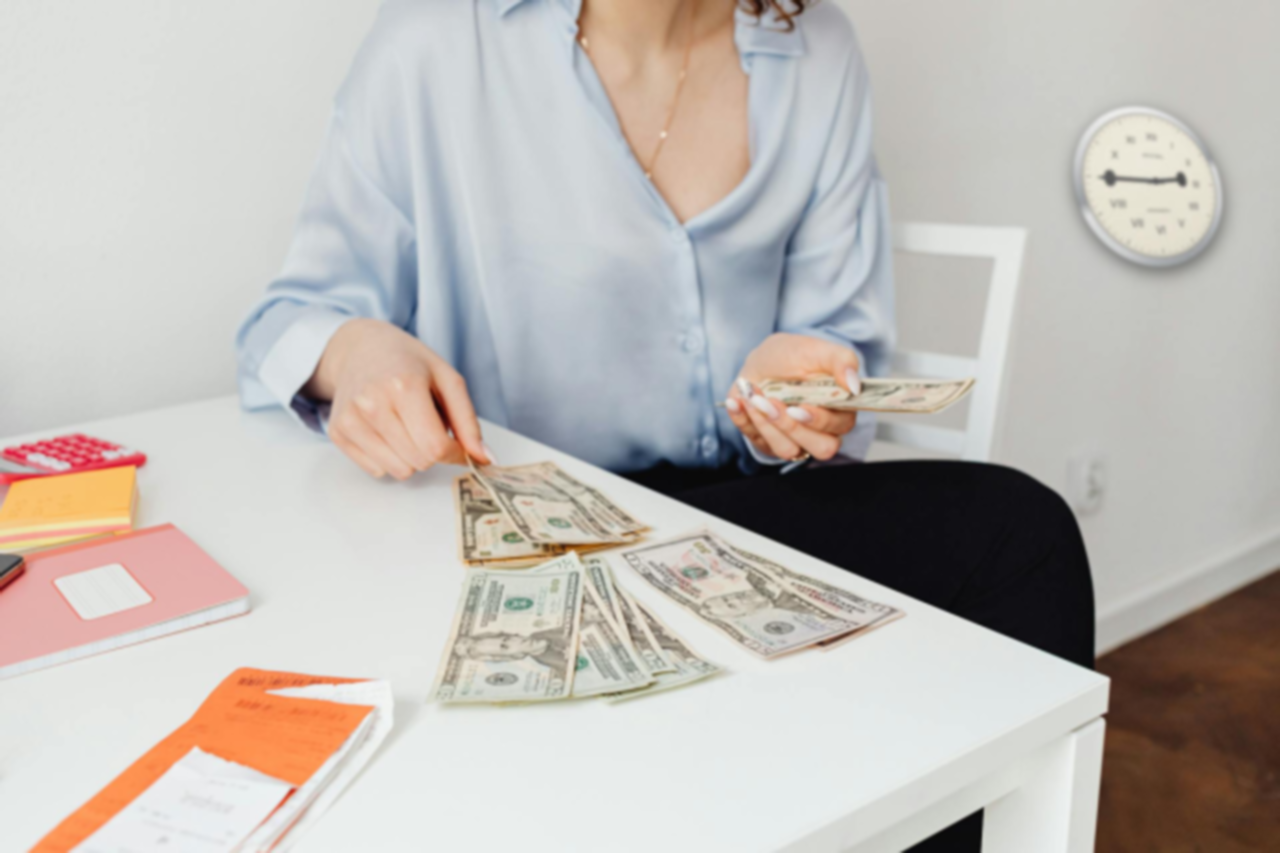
2:45
